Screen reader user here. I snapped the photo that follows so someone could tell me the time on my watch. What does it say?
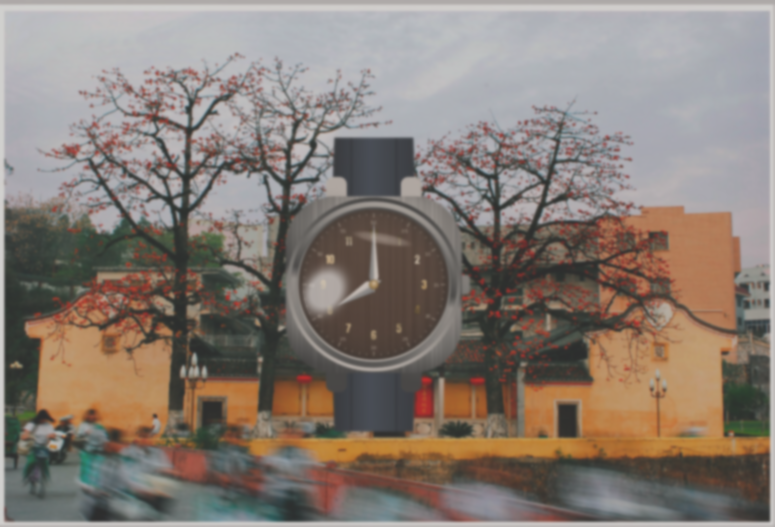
8:00
